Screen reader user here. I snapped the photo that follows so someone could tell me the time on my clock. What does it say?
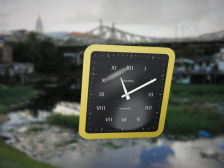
11:10
